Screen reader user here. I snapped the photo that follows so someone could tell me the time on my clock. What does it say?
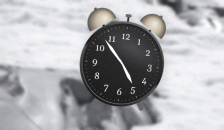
4:53
